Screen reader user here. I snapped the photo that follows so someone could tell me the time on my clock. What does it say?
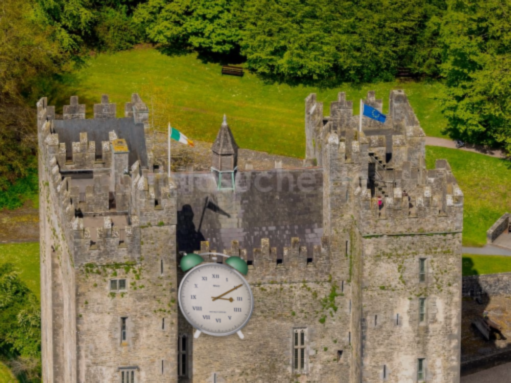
3:10
